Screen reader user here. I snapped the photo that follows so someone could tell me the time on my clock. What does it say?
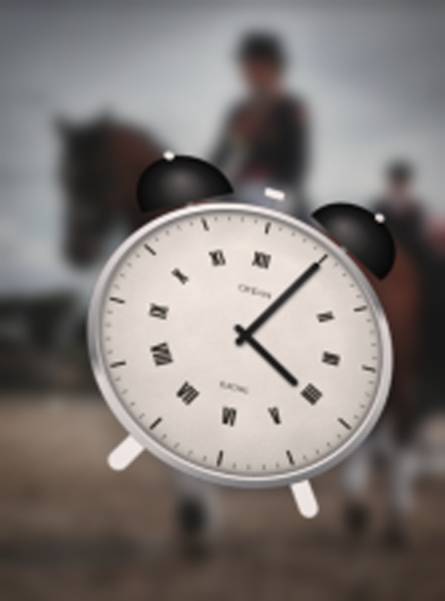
4:05
